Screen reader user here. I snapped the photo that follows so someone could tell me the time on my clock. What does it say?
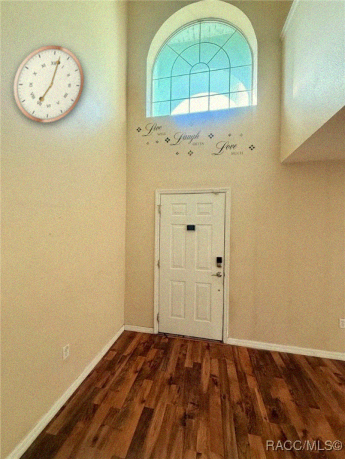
7:02
